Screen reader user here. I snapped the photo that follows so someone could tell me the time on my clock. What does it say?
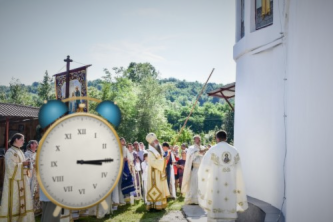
3:15
